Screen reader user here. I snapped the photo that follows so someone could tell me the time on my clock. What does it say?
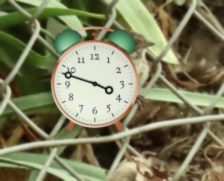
3:48
